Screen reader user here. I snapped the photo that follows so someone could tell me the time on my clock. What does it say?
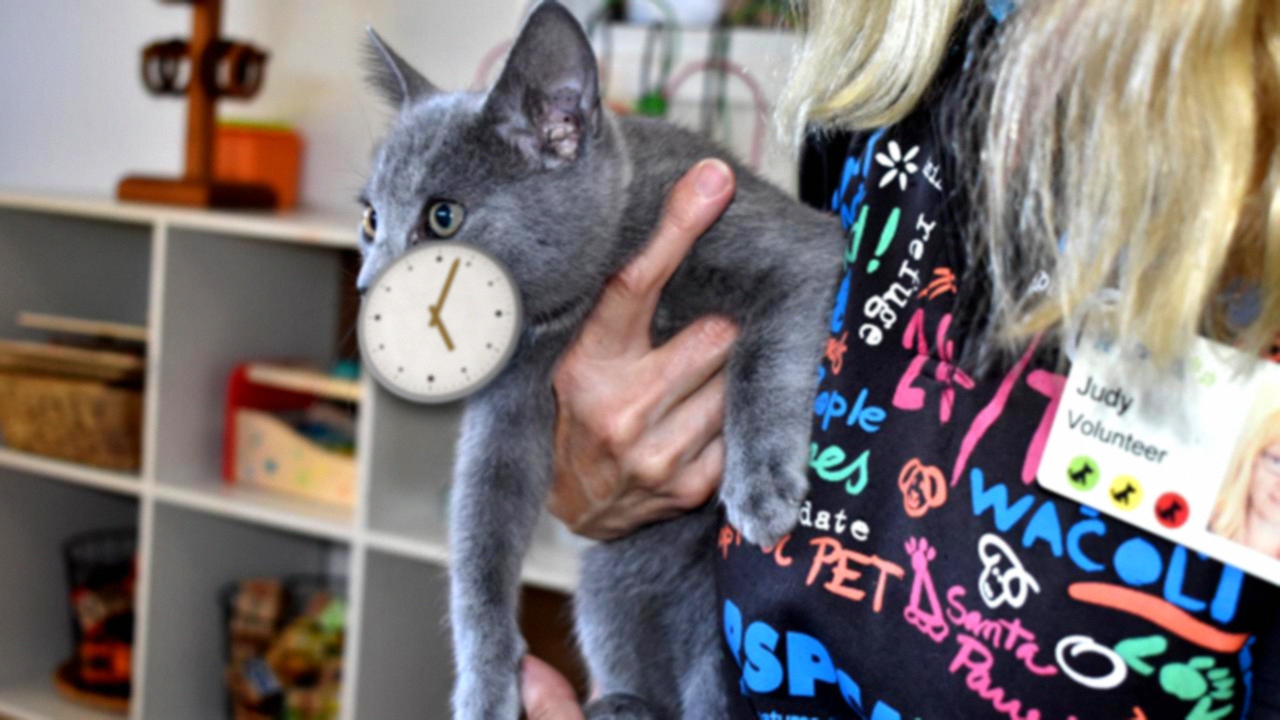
5:03
